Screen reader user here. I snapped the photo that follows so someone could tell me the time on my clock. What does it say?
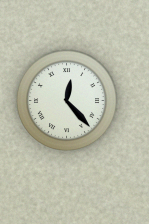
12:23
